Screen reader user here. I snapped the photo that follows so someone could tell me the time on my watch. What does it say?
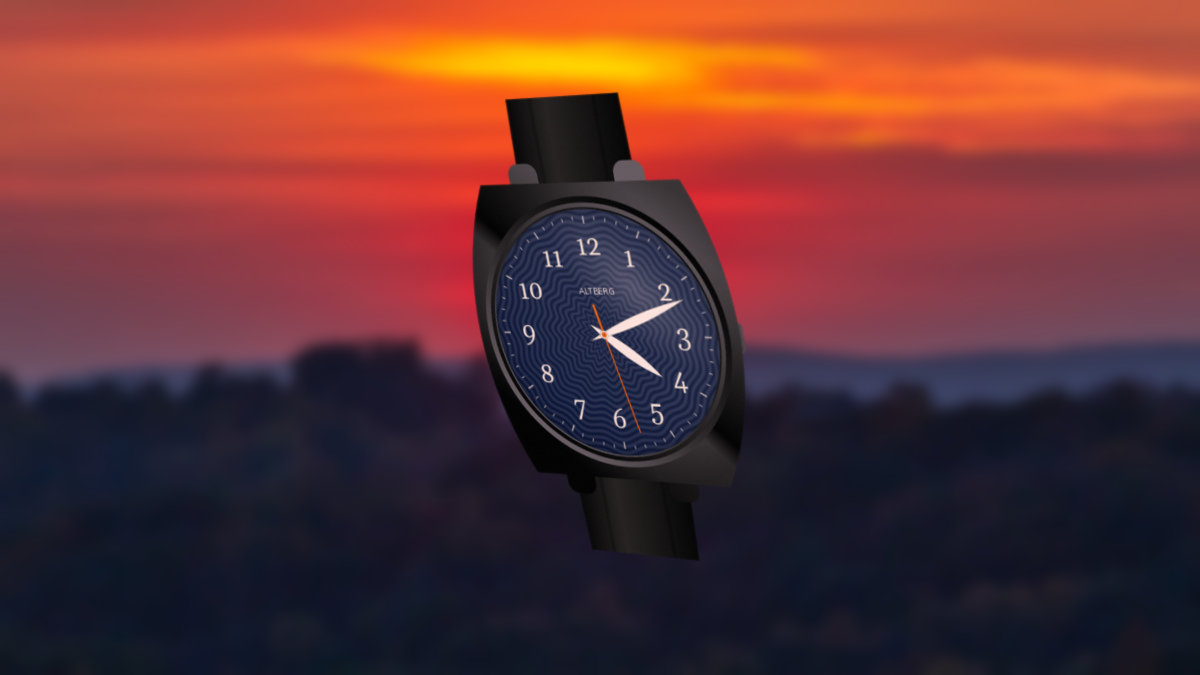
4:11:28
